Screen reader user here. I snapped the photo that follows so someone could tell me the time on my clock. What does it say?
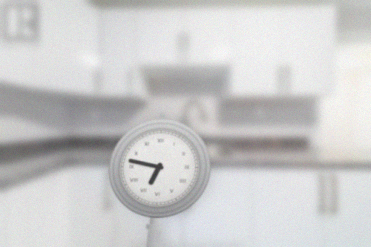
6:47
